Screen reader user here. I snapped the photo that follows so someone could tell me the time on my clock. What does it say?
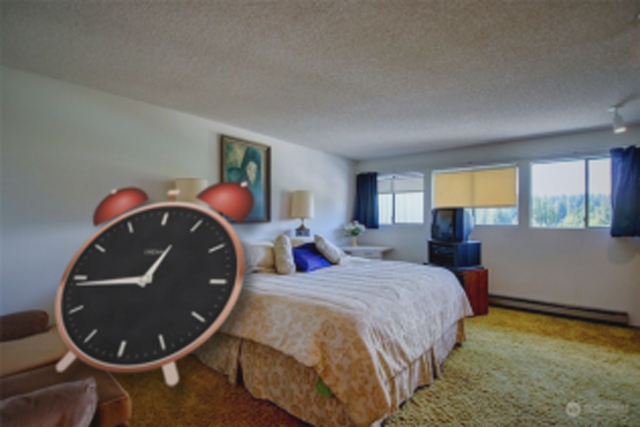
12:44
